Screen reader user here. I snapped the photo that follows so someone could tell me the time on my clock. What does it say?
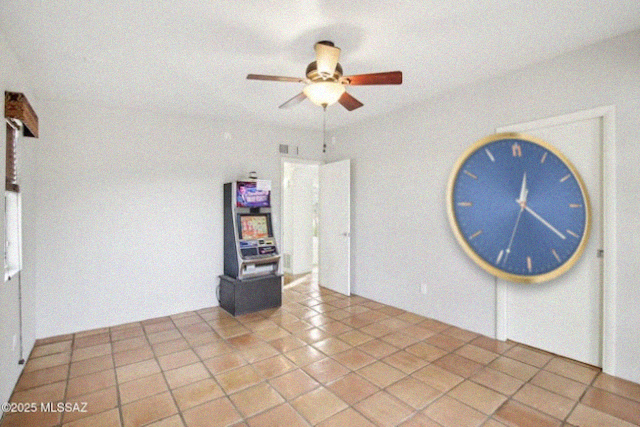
12:21:34
